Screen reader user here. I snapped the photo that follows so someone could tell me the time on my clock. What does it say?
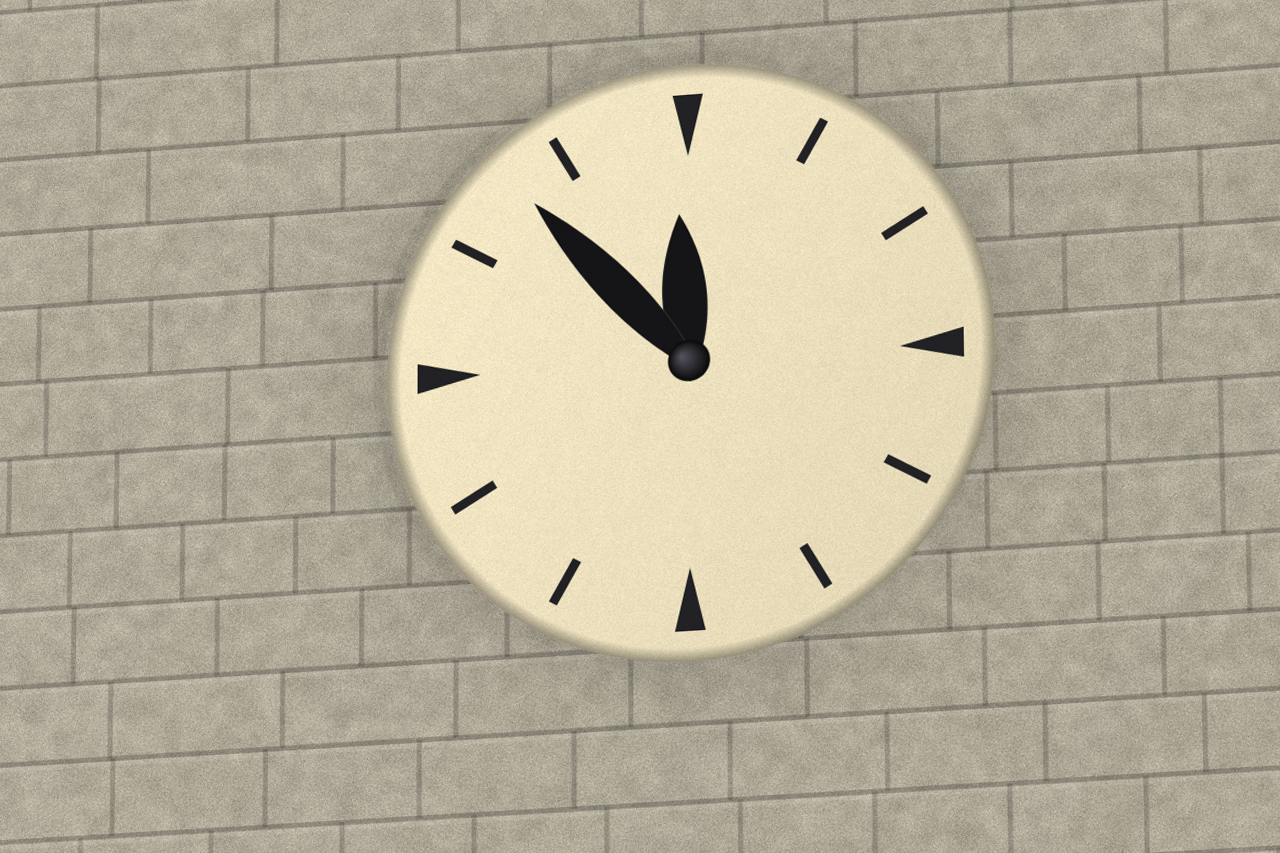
11:53
